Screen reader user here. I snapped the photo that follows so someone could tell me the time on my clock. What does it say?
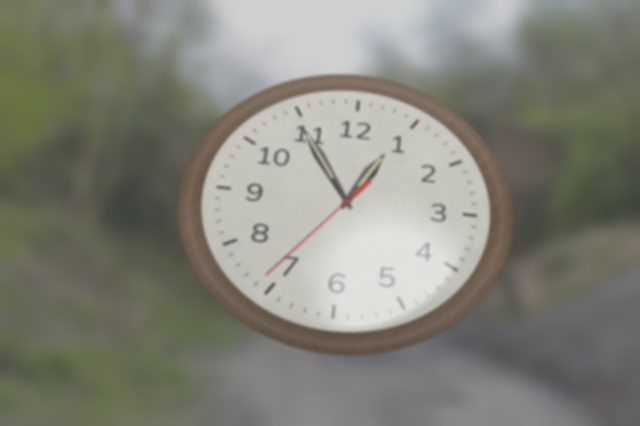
12:54:36
